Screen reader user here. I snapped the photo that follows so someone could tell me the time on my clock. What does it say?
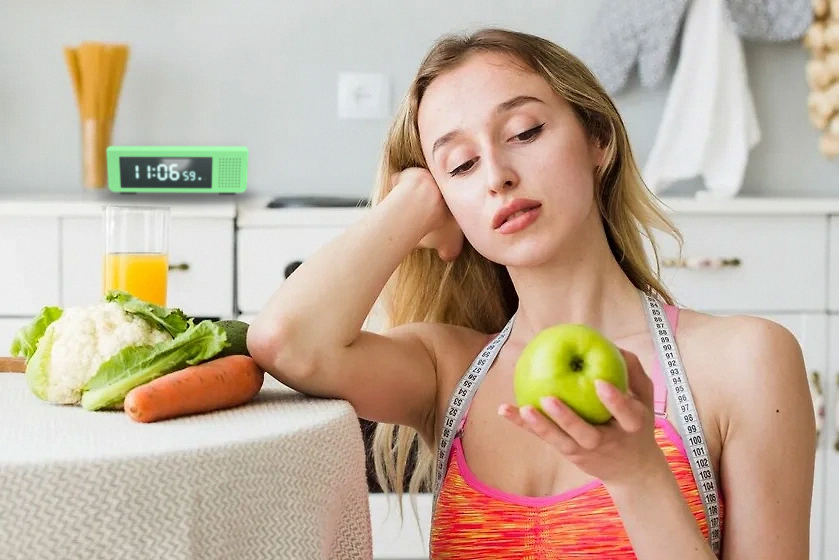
11:06
